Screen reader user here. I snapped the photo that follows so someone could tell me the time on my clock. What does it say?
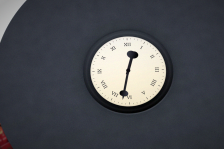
12:32
